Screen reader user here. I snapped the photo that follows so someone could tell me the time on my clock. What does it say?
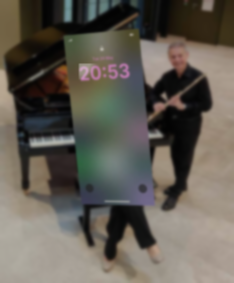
20:53
